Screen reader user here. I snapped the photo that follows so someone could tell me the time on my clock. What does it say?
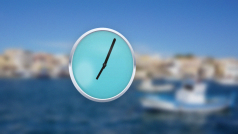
7:04
